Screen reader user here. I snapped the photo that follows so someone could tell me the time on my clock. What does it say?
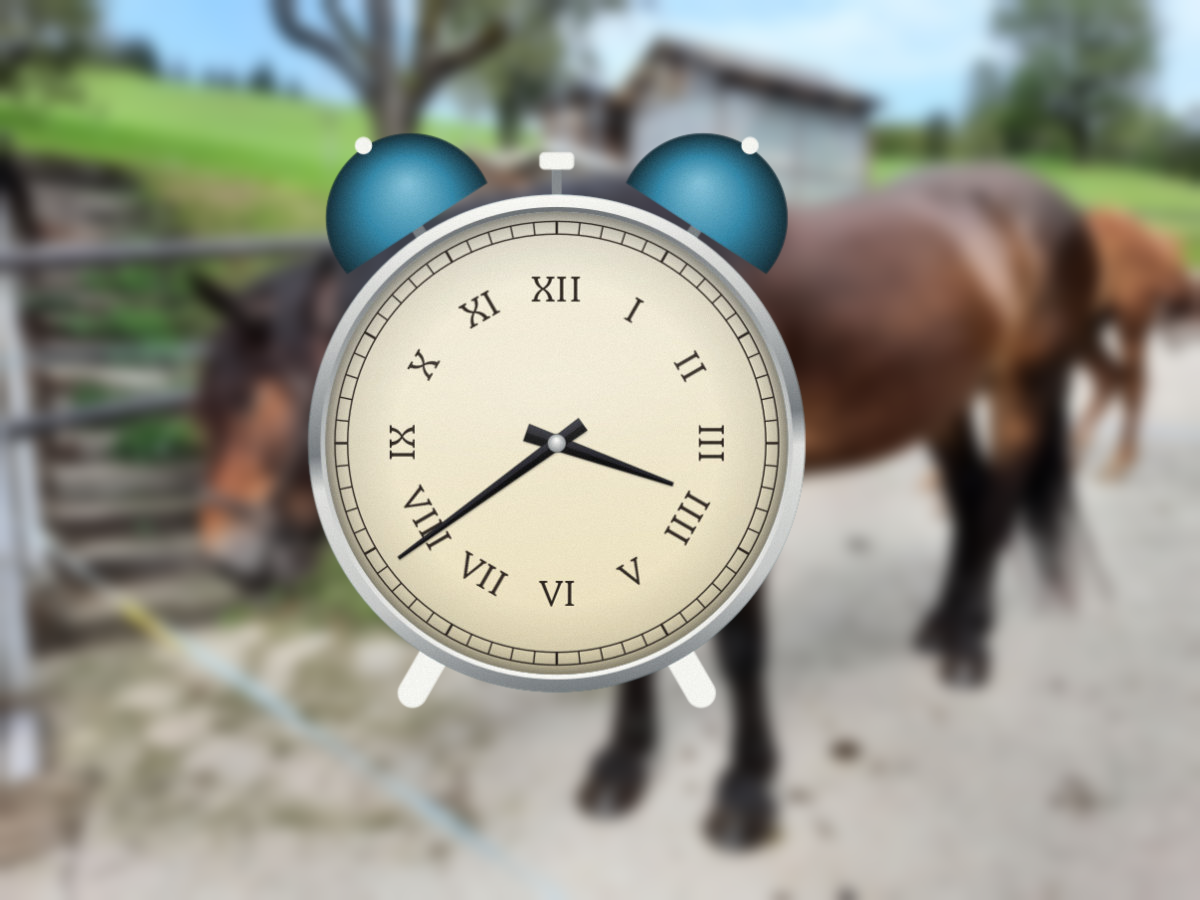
3:39
